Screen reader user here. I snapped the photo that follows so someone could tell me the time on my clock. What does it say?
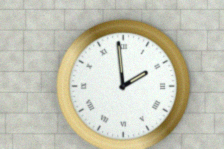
1:59
